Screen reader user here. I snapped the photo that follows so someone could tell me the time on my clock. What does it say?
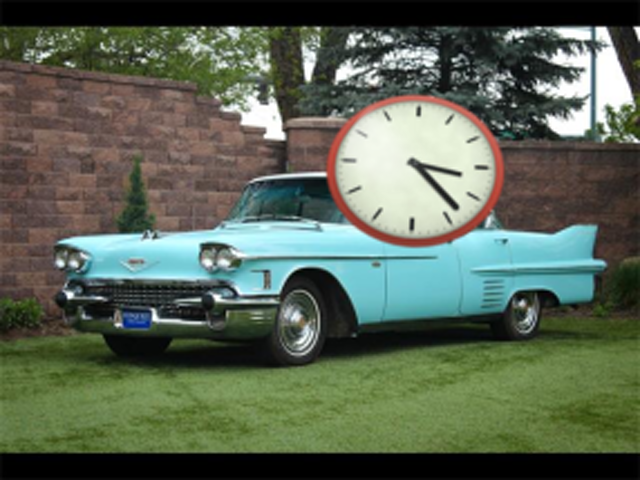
3:23
